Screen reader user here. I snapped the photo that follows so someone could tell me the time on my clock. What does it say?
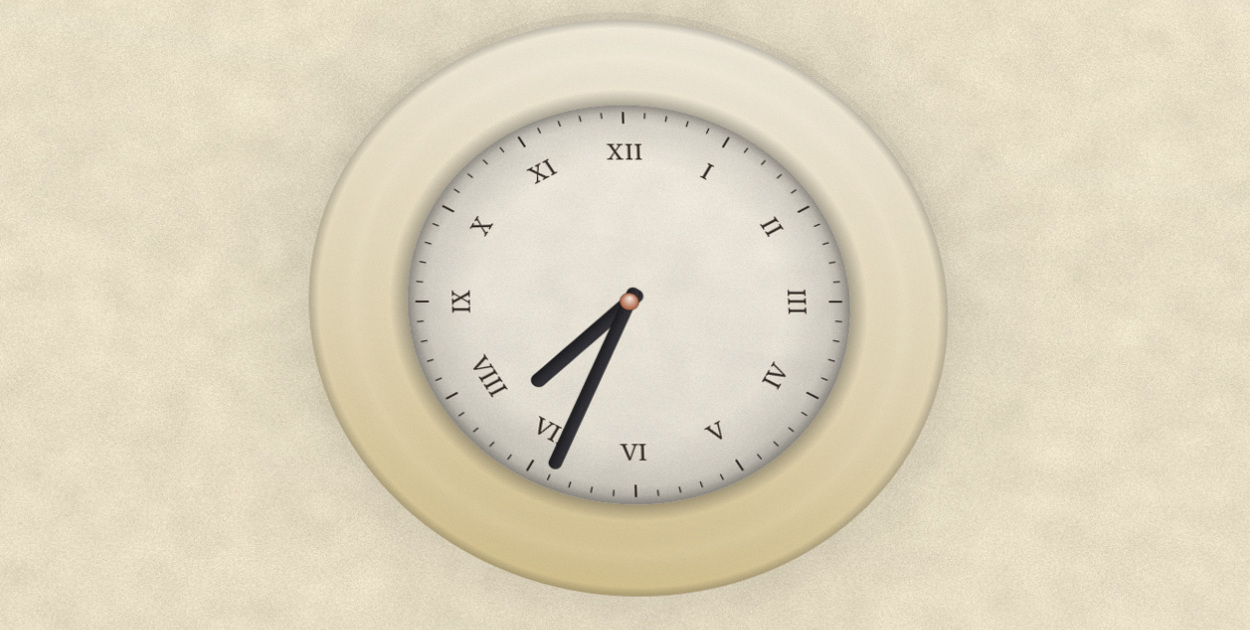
7:34
